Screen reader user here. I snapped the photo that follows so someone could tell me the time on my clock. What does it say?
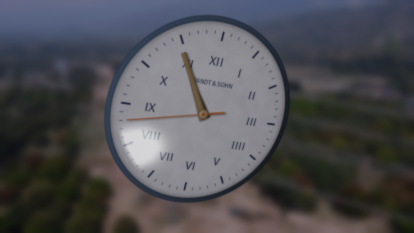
10:54:43
